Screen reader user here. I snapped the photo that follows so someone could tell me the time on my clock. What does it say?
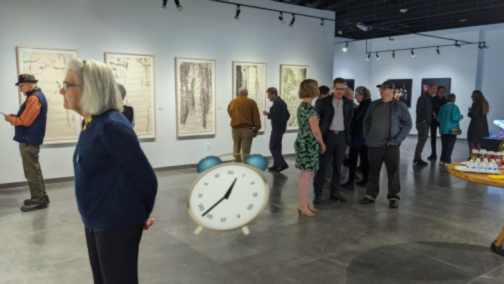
12:37
